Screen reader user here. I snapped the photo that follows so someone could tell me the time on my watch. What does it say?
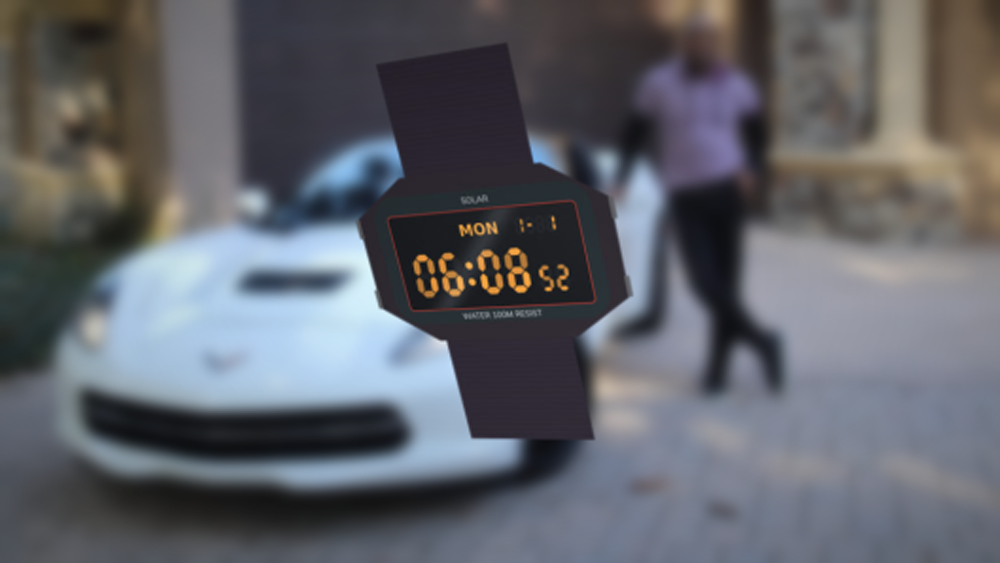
6:08:52
